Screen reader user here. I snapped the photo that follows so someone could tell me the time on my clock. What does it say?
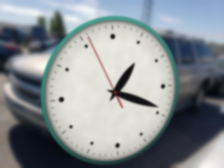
1:18:56
